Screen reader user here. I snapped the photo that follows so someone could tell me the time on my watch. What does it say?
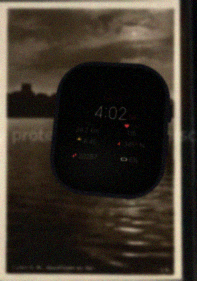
4:02
